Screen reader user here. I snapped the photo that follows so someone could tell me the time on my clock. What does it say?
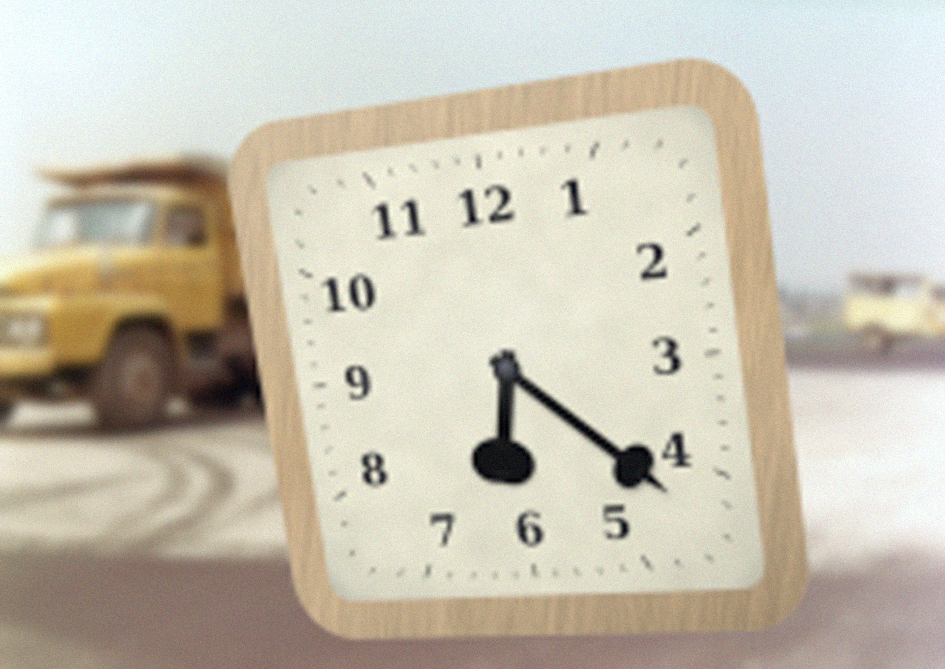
6:22
